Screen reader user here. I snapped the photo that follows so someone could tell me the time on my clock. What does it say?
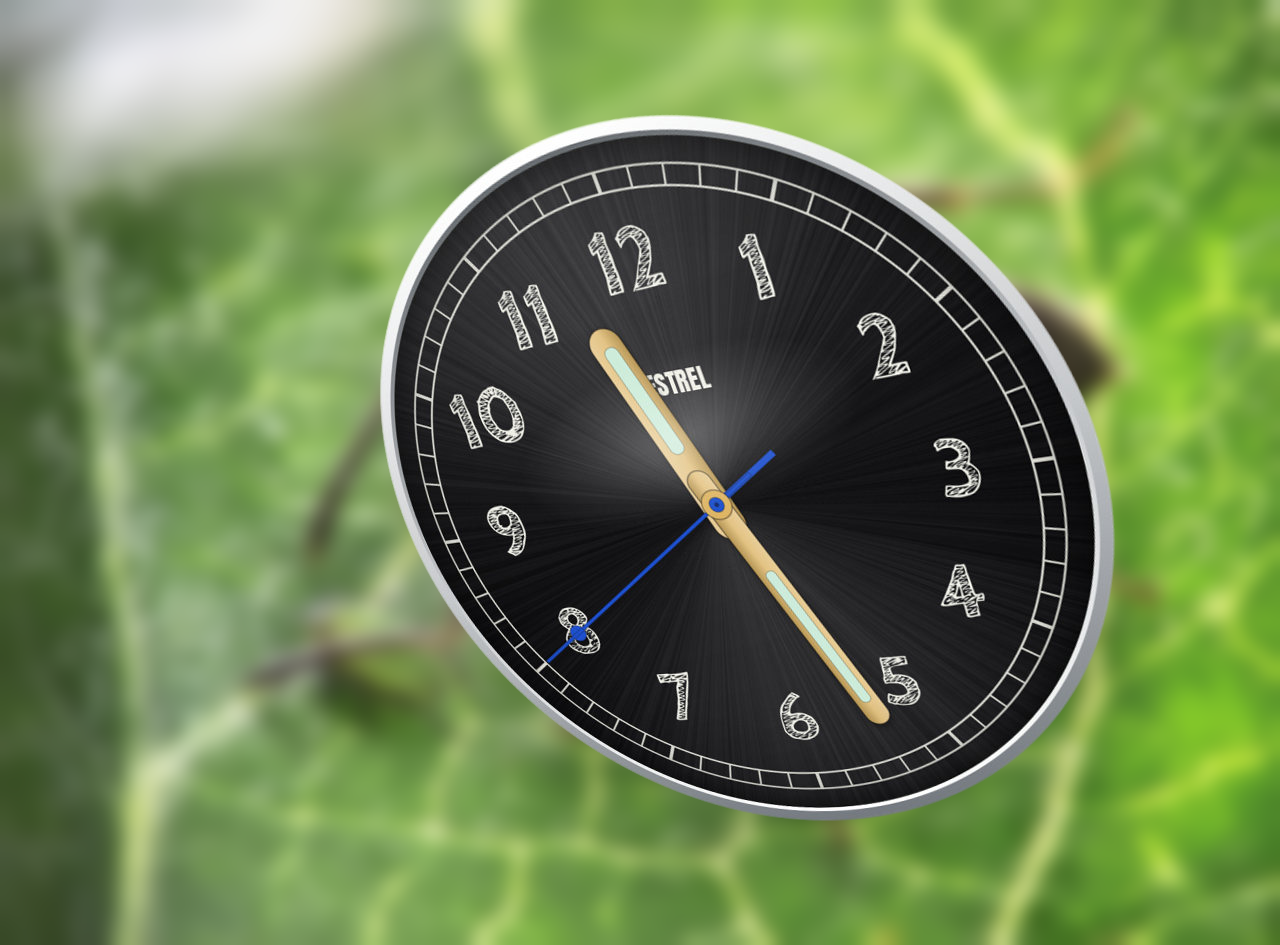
11:26:40
